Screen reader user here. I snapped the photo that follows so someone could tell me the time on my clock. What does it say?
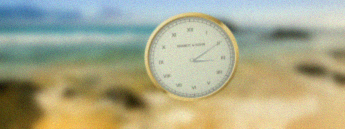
3:10
